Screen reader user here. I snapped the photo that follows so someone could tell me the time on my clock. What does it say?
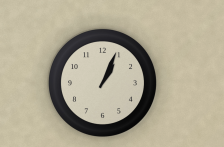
1:04
